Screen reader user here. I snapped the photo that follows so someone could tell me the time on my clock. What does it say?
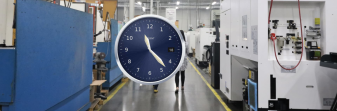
11:23
